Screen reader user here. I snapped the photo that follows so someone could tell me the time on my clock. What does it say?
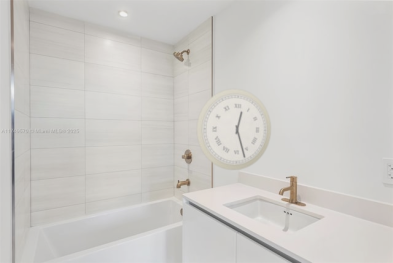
12:27
